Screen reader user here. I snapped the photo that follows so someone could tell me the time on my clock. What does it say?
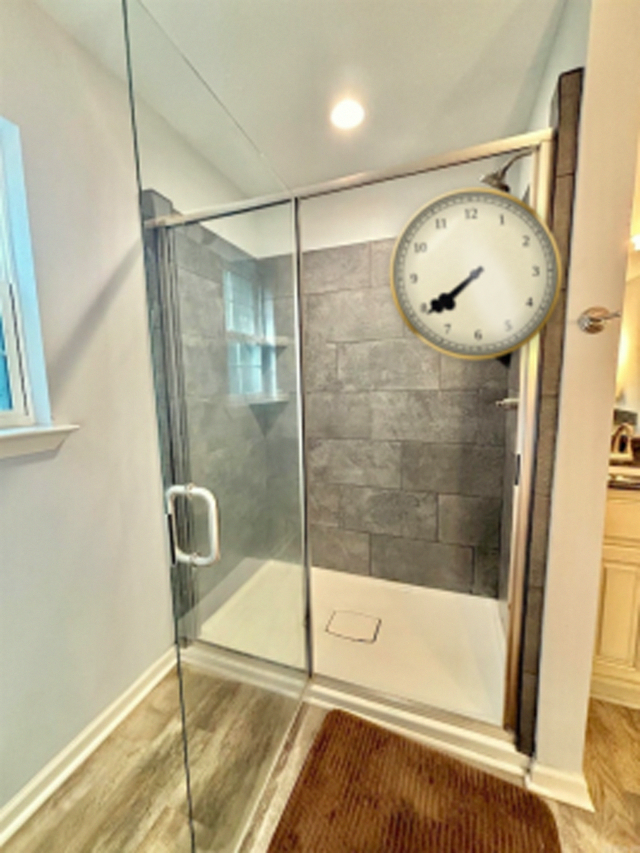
7:39
